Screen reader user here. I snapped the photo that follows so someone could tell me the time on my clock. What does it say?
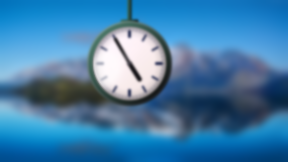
4:55
